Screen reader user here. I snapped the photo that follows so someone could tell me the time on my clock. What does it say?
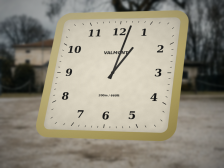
1:02
